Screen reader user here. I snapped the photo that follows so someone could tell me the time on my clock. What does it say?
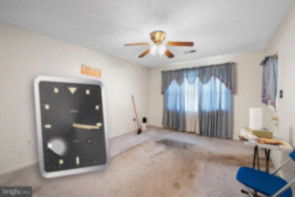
3:16
